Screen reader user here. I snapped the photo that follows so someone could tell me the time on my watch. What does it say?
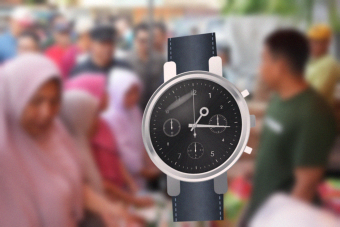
1:16
